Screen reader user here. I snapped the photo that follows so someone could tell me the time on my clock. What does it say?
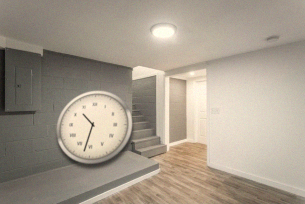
10:32
